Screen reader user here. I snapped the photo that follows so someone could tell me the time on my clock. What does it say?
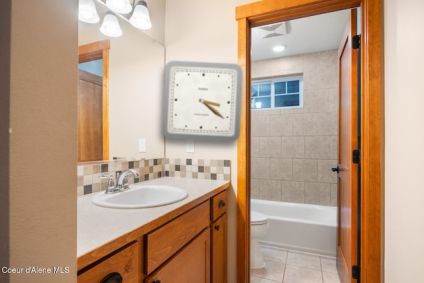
3:21
